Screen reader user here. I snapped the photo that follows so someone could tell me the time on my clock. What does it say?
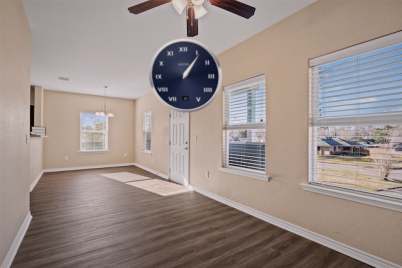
1:06
